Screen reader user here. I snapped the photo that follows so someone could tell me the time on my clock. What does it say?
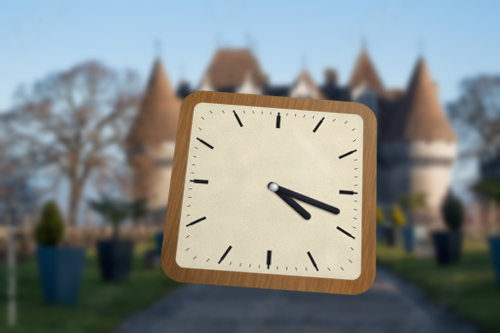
4:18
